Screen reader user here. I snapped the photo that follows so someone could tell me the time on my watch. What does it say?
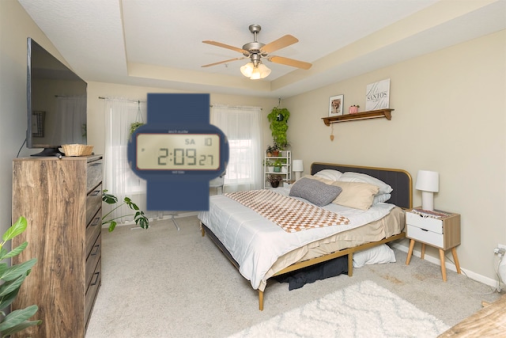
2:09:27
